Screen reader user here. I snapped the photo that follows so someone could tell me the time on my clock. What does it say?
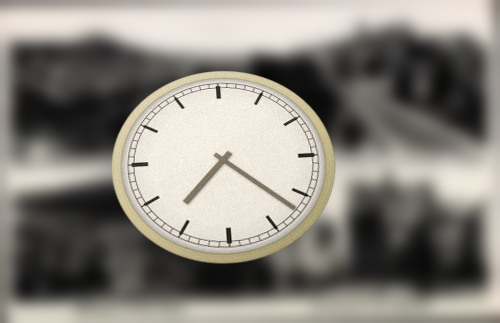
7:22
